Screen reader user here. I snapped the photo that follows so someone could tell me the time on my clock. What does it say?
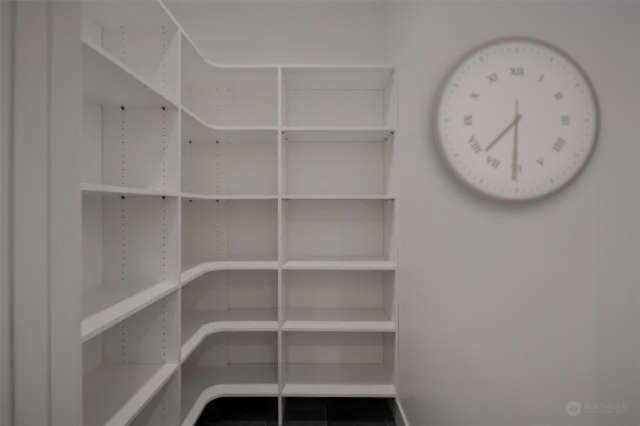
7:30:30
